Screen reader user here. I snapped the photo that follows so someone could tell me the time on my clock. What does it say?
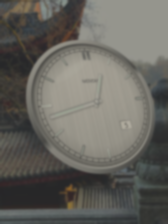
12:43
